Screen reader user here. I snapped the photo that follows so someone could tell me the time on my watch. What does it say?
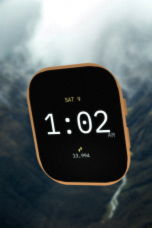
1:02
